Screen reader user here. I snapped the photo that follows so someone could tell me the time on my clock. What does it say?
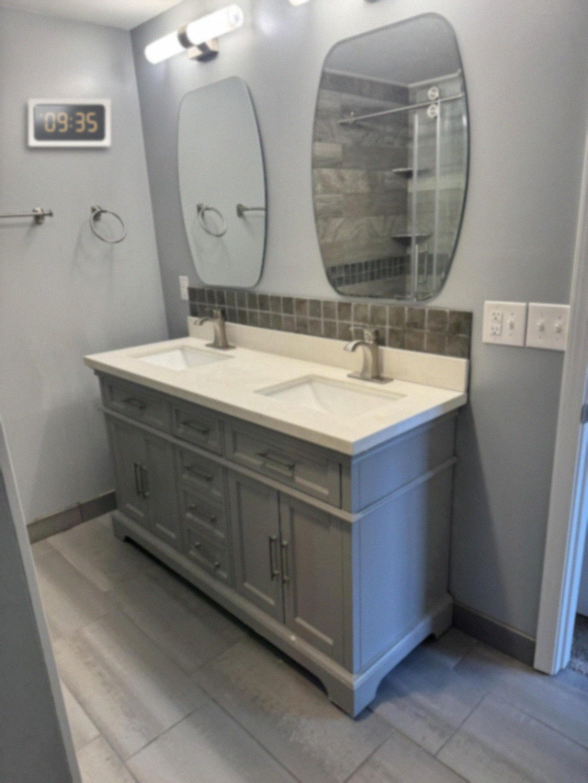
9:35
